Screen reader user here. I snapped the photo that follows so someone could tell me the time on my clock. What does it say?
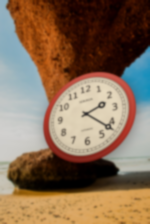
2:22
